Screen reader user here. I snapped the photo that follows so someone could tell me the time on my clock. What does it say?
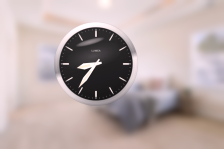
8:36
